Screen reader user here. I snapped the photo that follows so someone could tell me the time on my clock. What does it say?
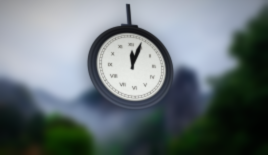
12:04
